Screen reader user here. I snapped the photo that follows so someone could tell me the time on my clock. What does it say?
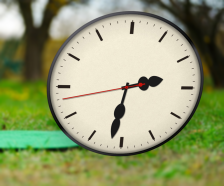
2:31:43
